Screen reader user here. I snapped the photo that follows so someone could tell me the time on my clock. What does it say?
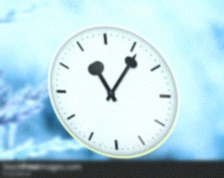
11:06
